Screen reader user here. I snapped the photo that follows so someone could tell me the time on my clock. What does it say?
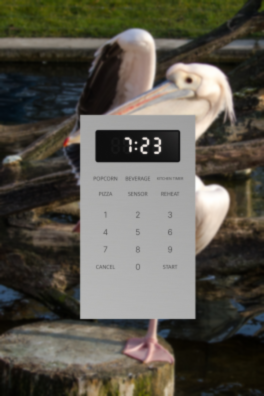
7:23
